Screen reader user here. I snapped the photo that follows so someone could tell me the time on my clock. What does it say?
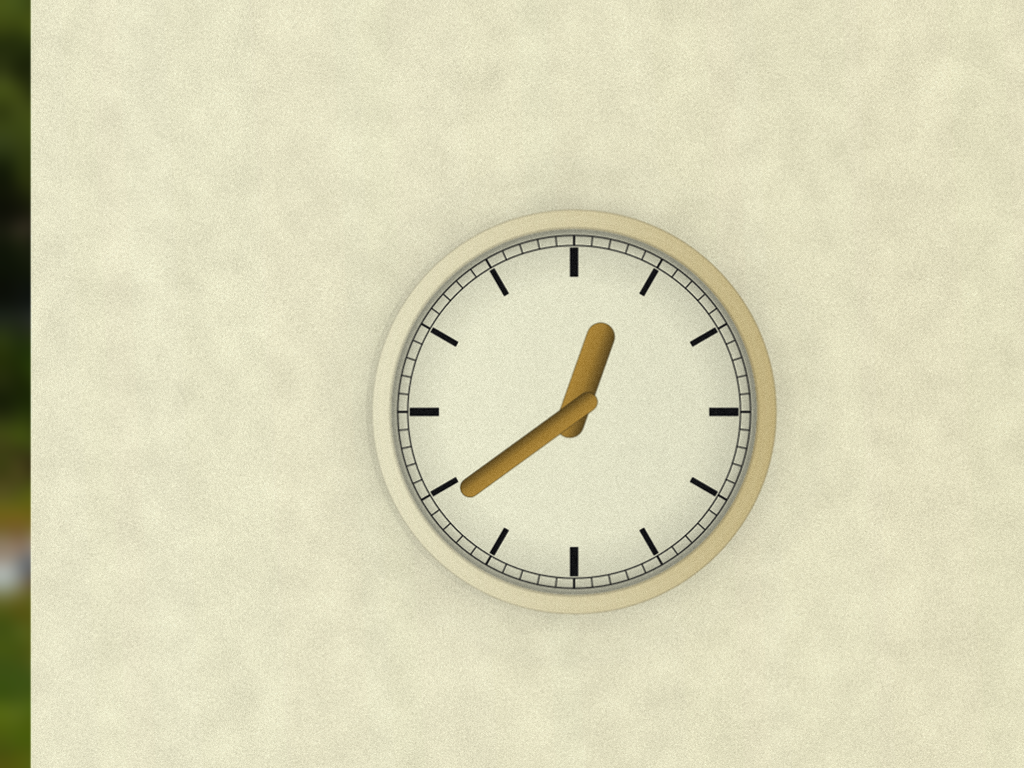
12:39
